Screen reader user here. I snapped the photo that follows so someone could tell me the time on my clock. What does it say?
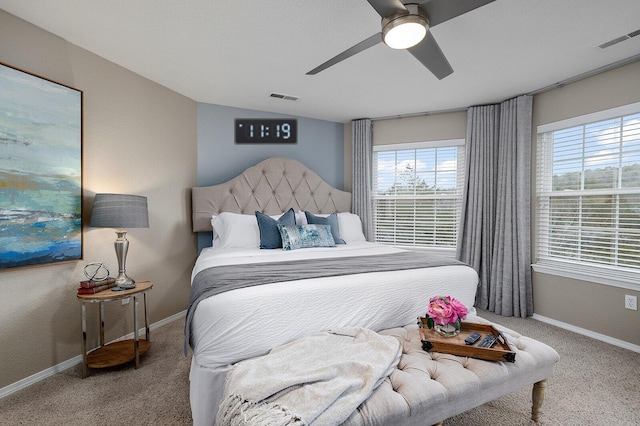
11:19
